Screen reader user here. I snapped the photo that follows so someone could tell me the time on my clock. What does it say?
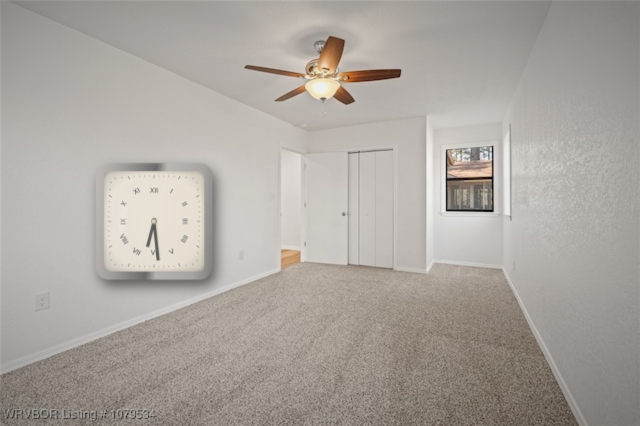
6:29
